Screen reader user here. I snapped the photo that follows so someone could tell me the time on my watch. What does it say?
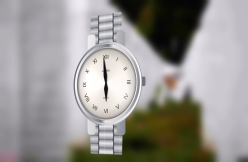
5:59
